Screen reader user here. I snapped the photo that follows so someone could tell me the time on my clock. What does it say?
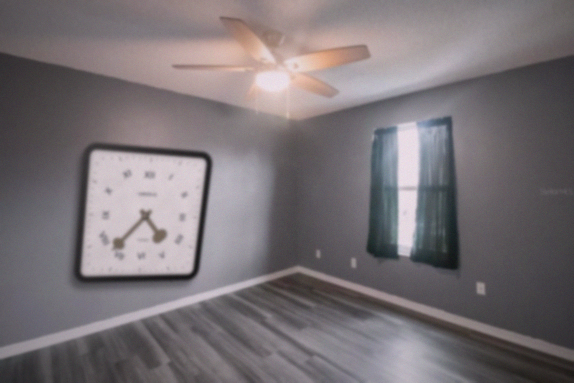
4:37
